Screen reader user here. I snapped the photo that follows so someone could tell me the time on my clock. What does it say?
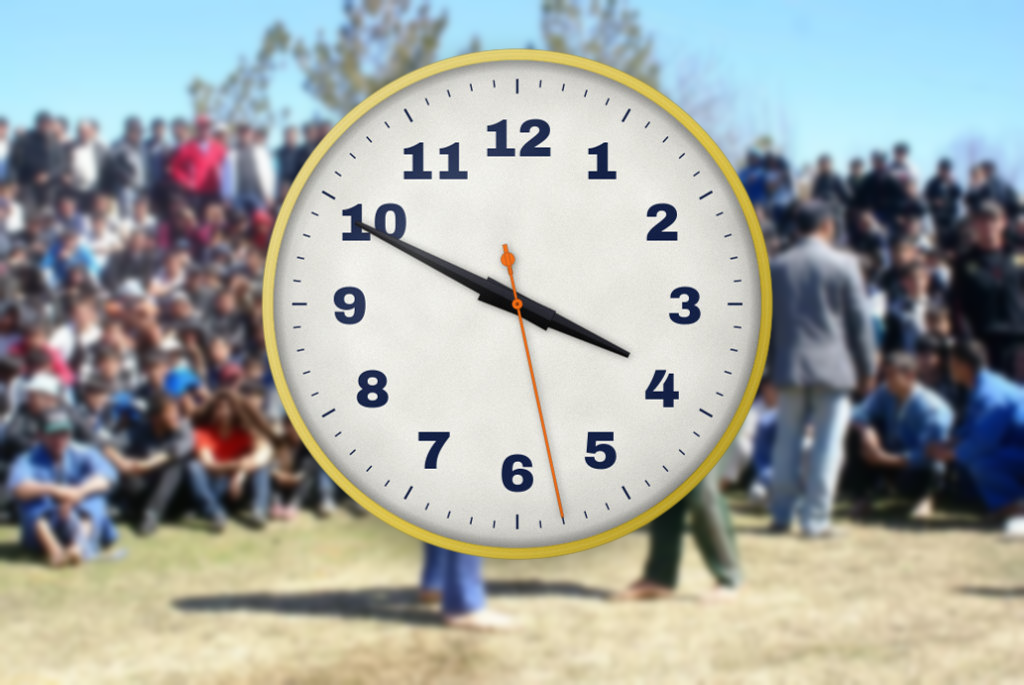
3:49:28
